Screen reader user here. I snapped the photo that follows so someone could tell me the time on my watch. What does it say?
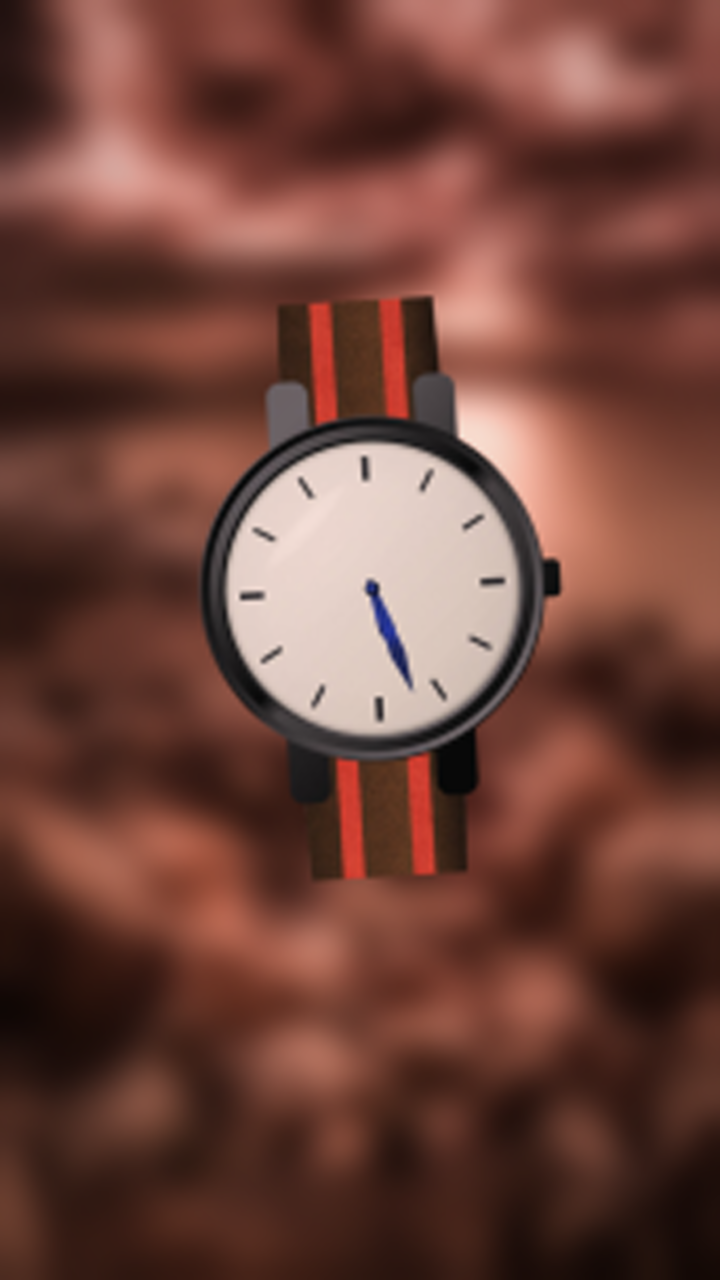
5:27
